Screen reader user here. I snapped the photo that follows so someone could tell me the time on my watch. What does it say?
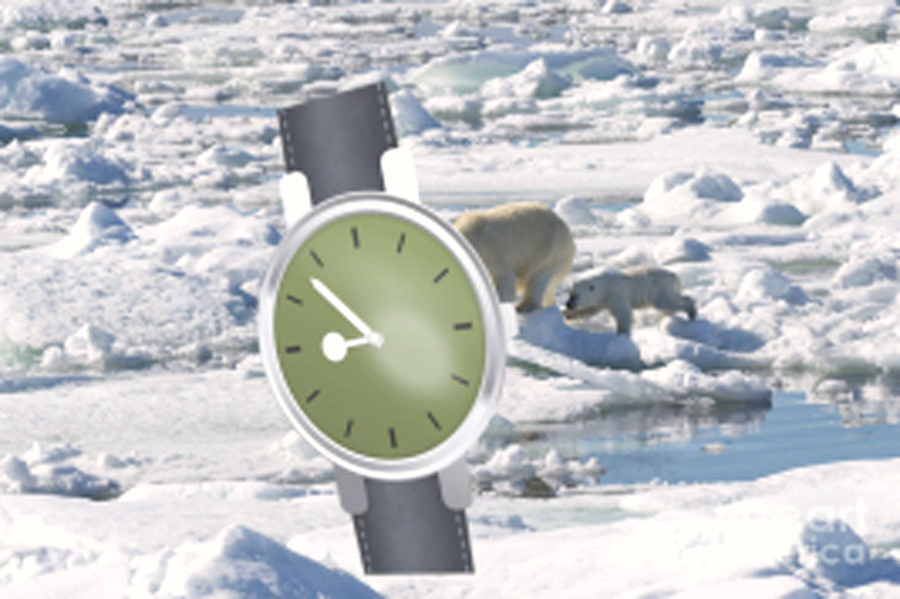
8:53
